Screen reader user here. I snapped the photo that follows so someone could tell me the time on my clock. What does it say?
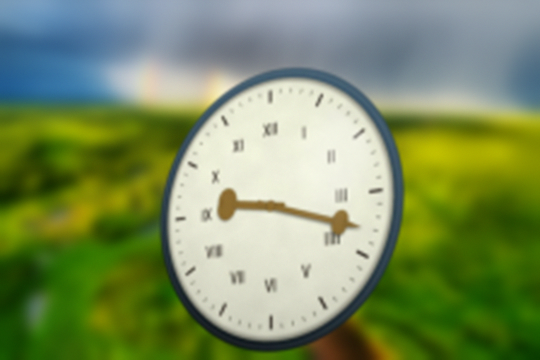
9:18
